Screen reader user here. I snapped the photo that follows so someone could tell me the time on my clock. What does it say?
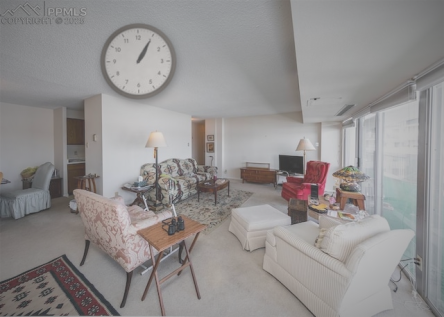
1:05
